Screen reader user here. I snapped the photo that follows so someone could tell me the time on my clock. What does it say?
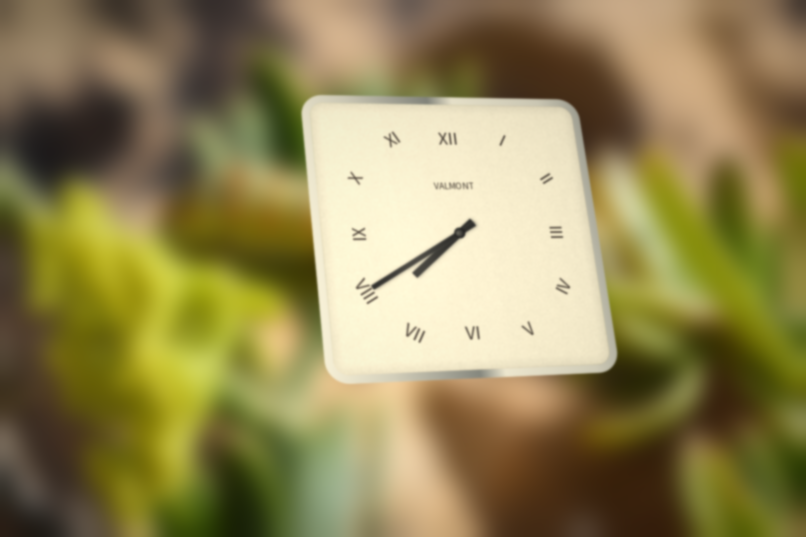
7:40
